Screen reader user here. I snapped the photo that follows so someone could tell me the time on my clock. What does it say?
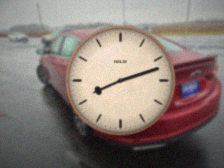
8:12
